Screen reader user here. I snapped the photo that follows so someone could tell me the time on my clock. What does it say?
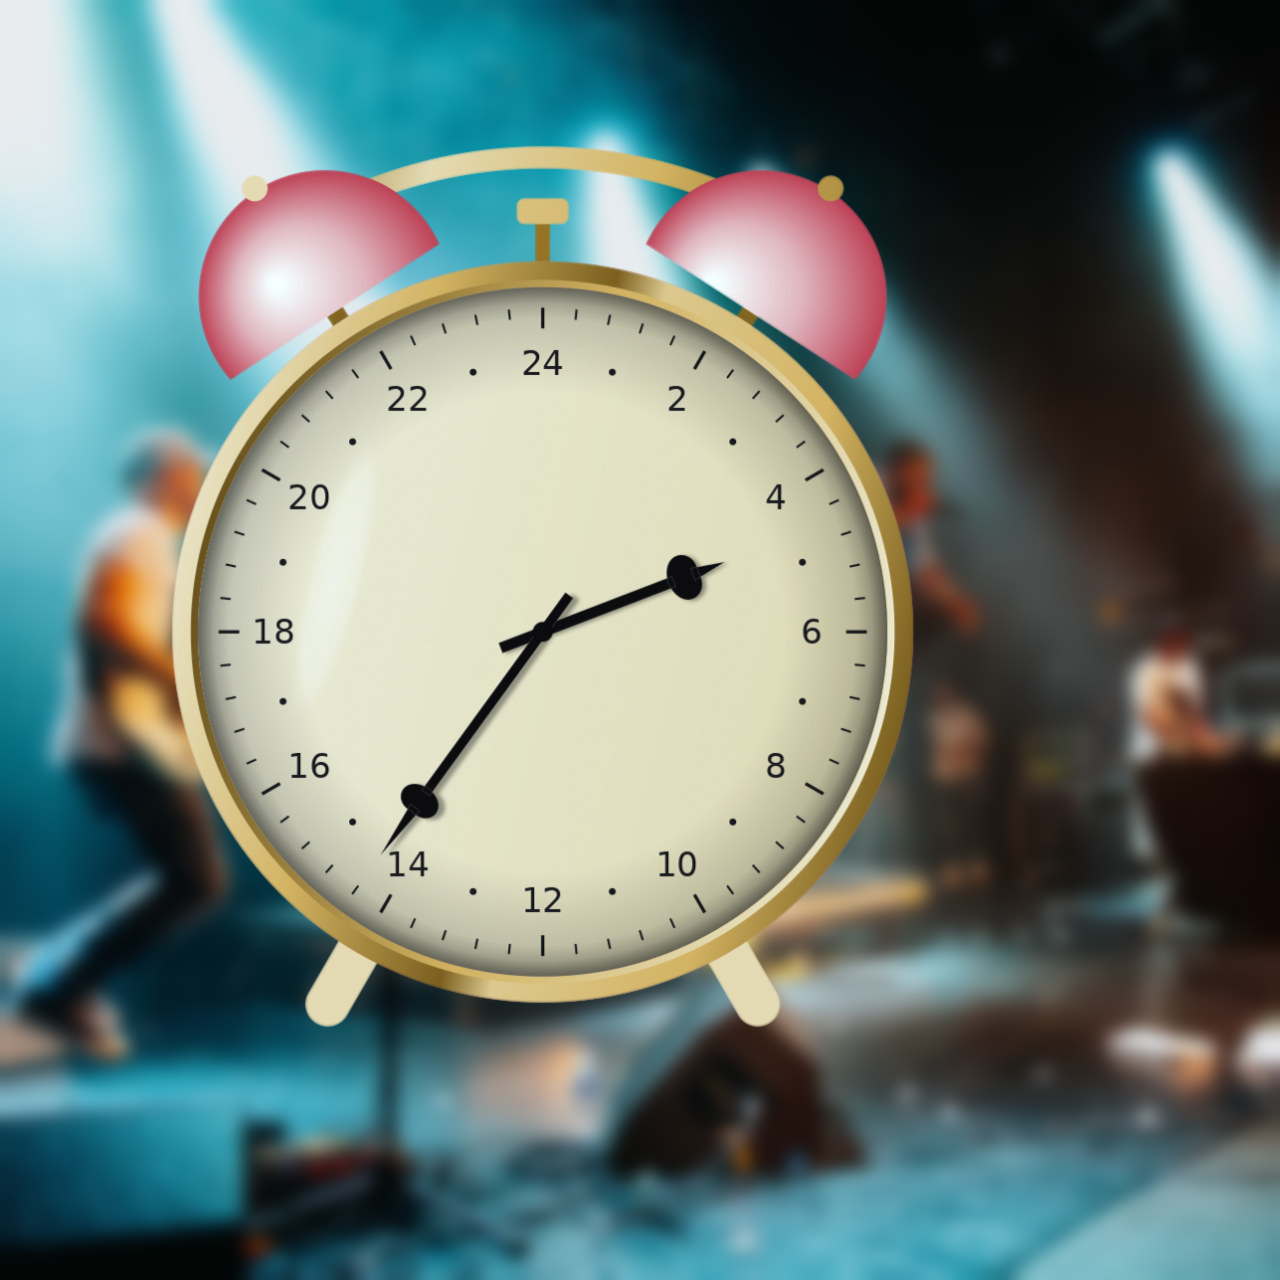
4:36
